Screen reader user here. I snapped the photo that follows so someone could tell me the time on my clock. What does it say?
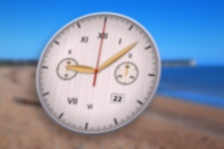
9:08
